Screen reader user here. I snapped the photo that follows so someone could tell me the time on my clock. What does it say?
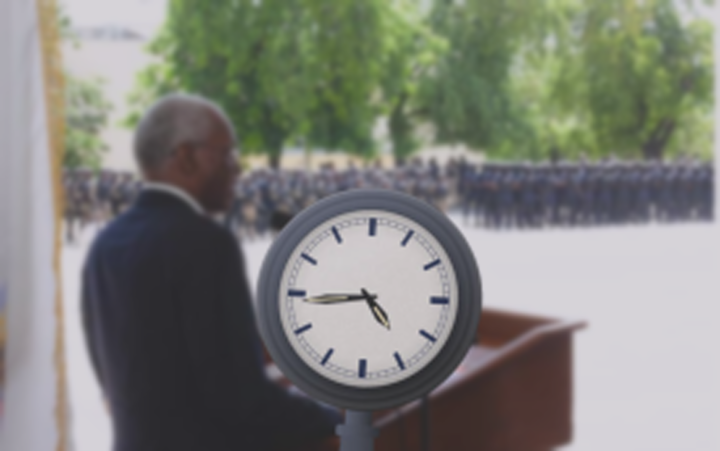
4:44
